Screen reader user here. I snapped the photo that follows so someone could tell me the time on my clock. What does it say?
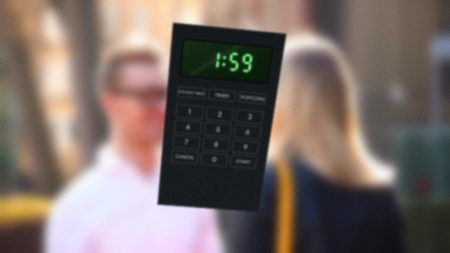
1:59
